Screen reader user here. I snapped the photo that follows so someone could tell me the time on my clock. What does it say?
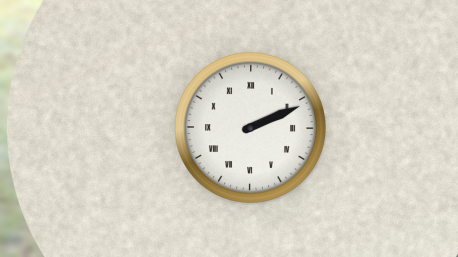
2:11
